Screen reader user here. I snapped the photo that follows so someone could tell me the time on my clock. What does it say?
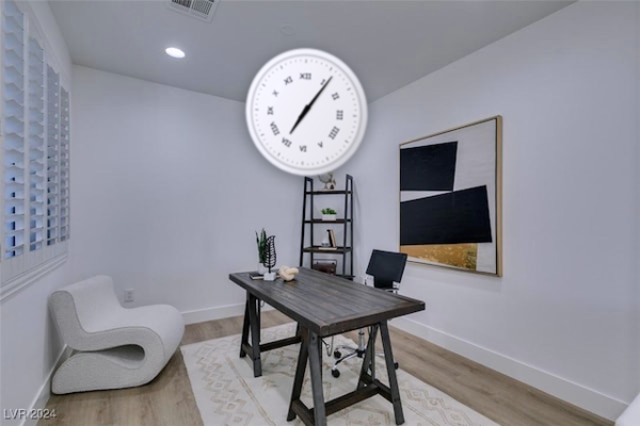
7:06
